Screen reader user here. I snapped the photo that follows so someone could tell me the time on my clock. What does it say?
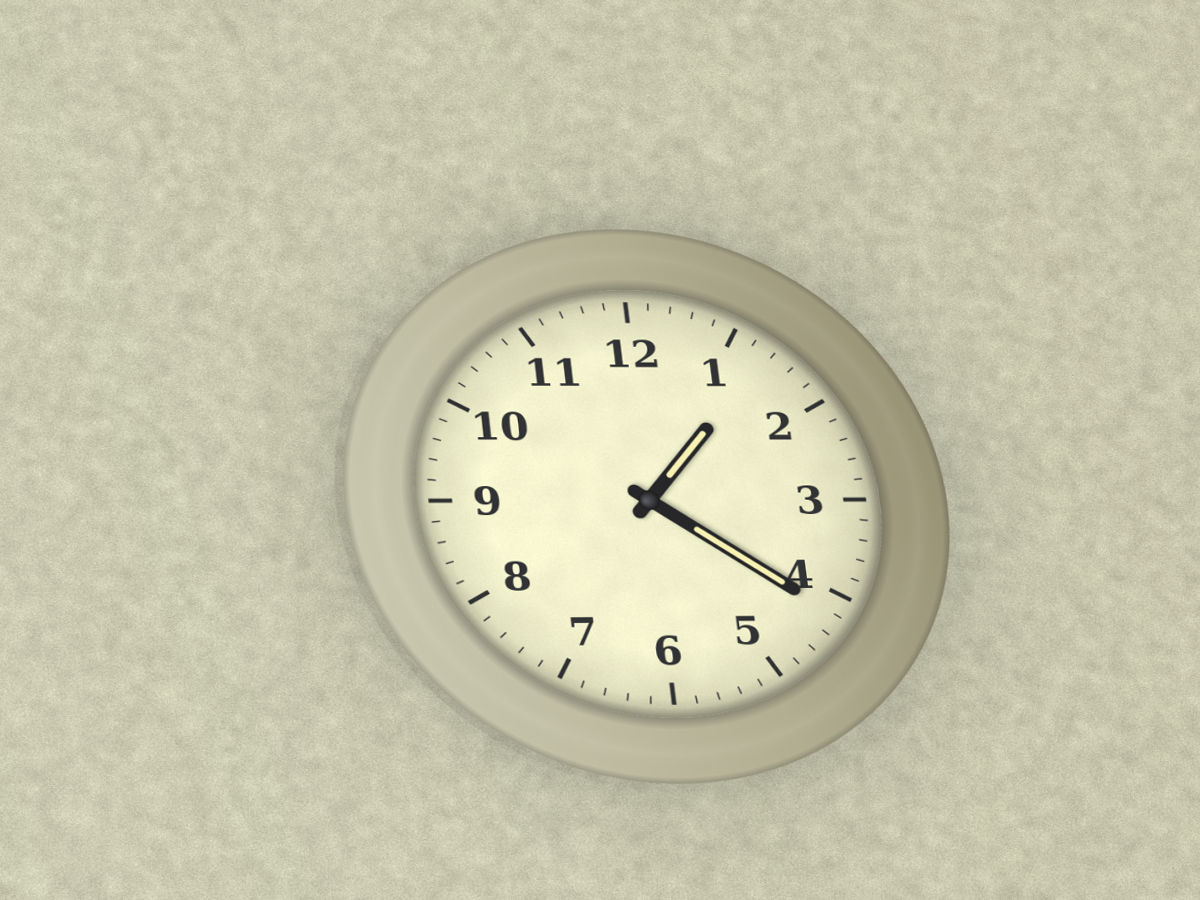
1:21
